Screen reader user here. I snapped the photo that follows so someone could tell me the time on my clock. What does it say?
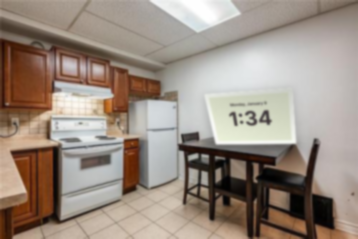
1:34
